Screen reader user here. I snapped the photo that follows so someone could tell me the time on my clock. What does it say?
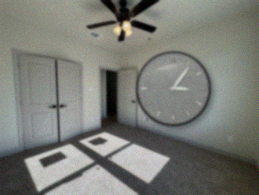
3:06
